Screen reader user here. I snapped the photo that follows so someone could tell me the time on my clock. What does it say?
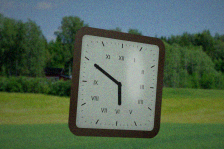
5:50
